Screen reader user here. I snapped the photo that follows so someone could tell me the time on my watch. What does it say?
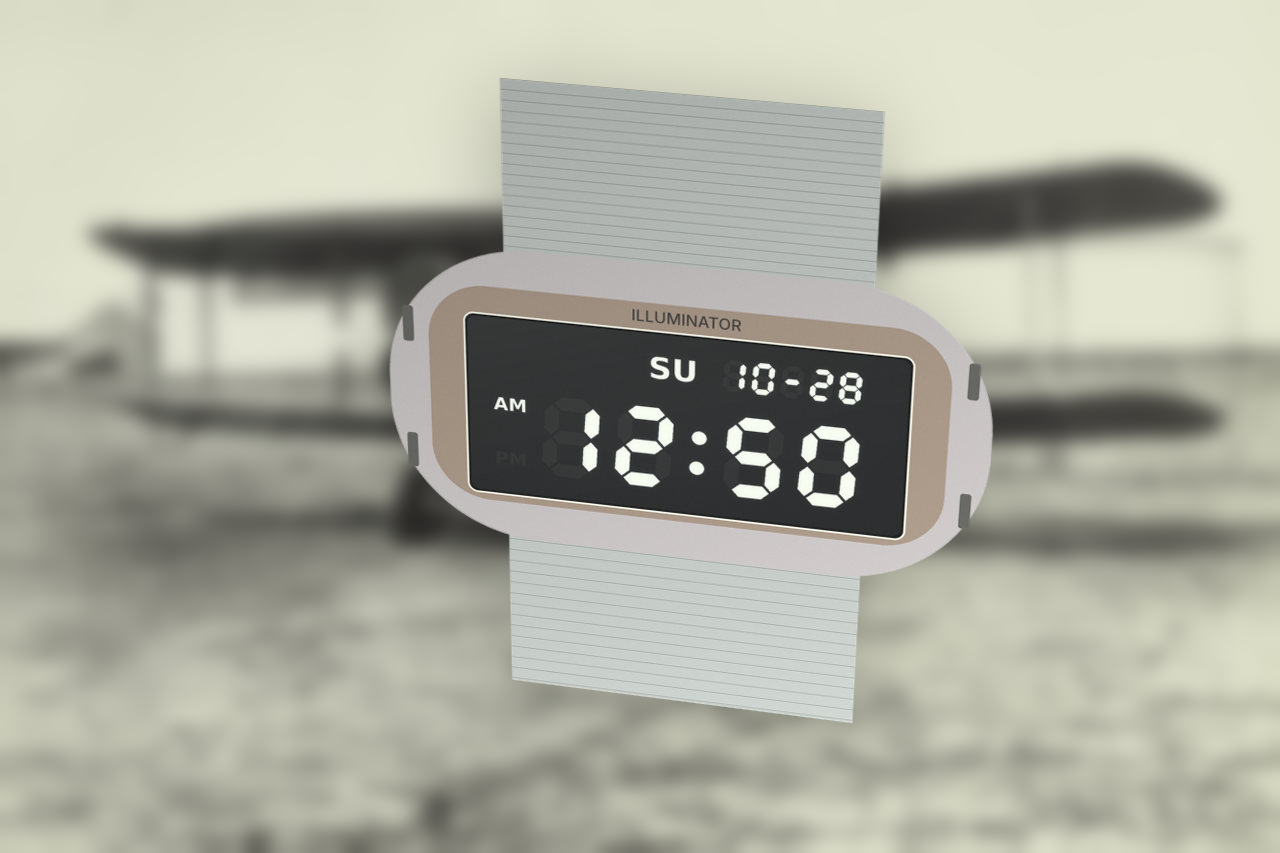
12:50
